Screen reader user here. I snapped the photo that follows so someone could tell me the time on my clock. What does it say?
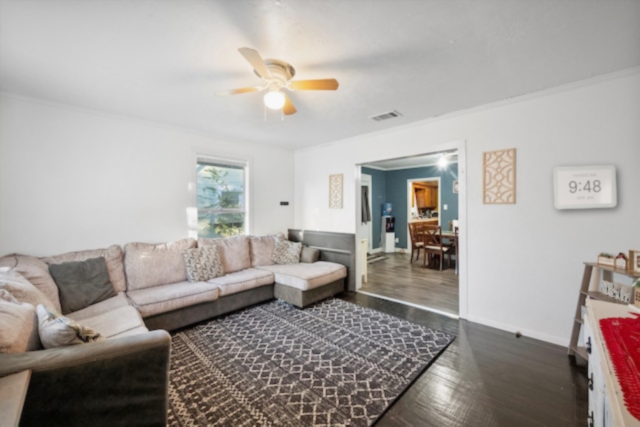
9:48
